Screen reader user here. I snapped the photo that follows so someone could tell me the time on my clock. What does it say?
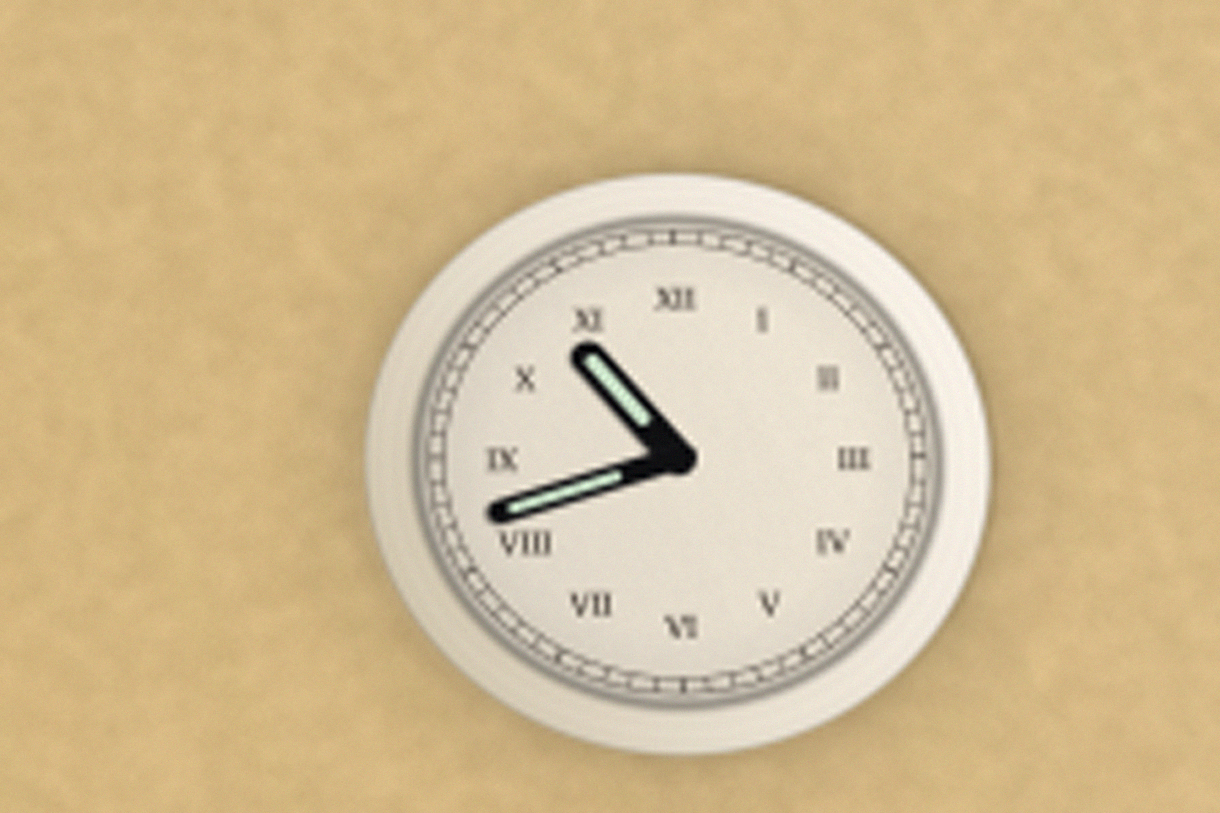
10:42
